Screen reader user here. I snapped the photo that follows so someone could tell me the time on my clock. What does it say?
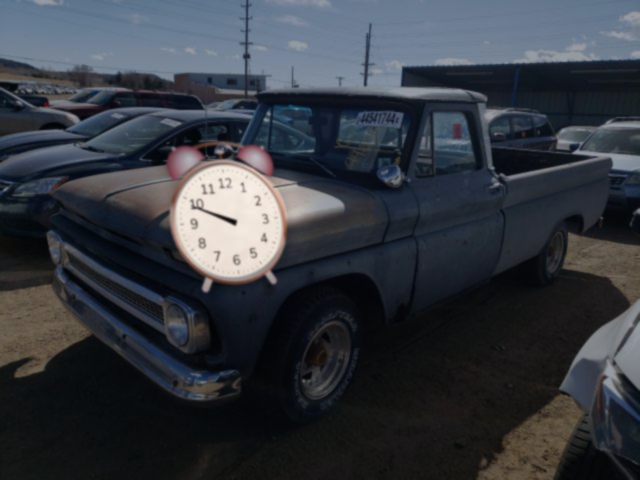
9:49
